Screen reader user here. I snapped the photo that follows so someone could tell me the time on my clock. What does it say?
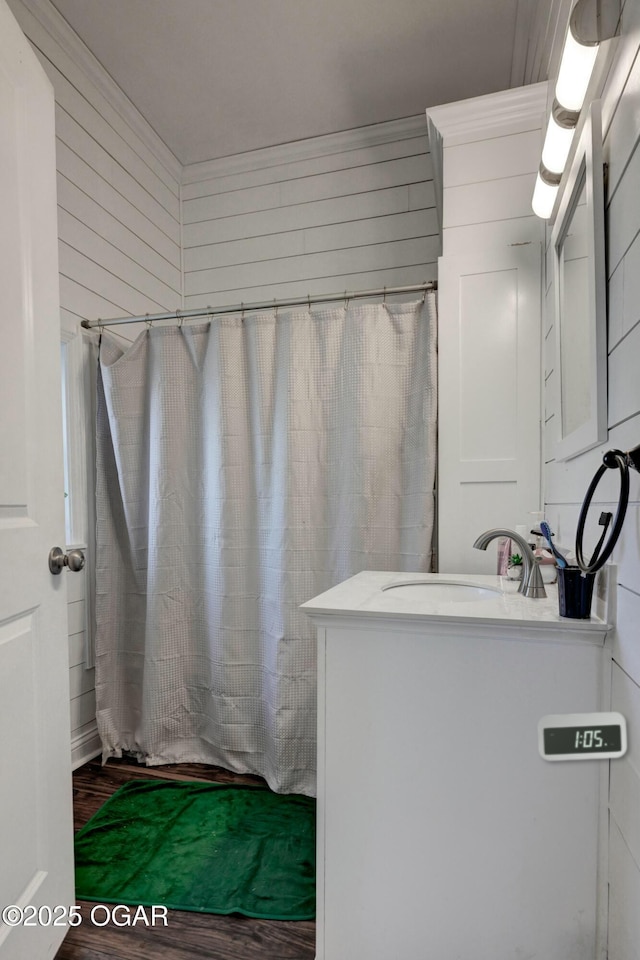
1:05
